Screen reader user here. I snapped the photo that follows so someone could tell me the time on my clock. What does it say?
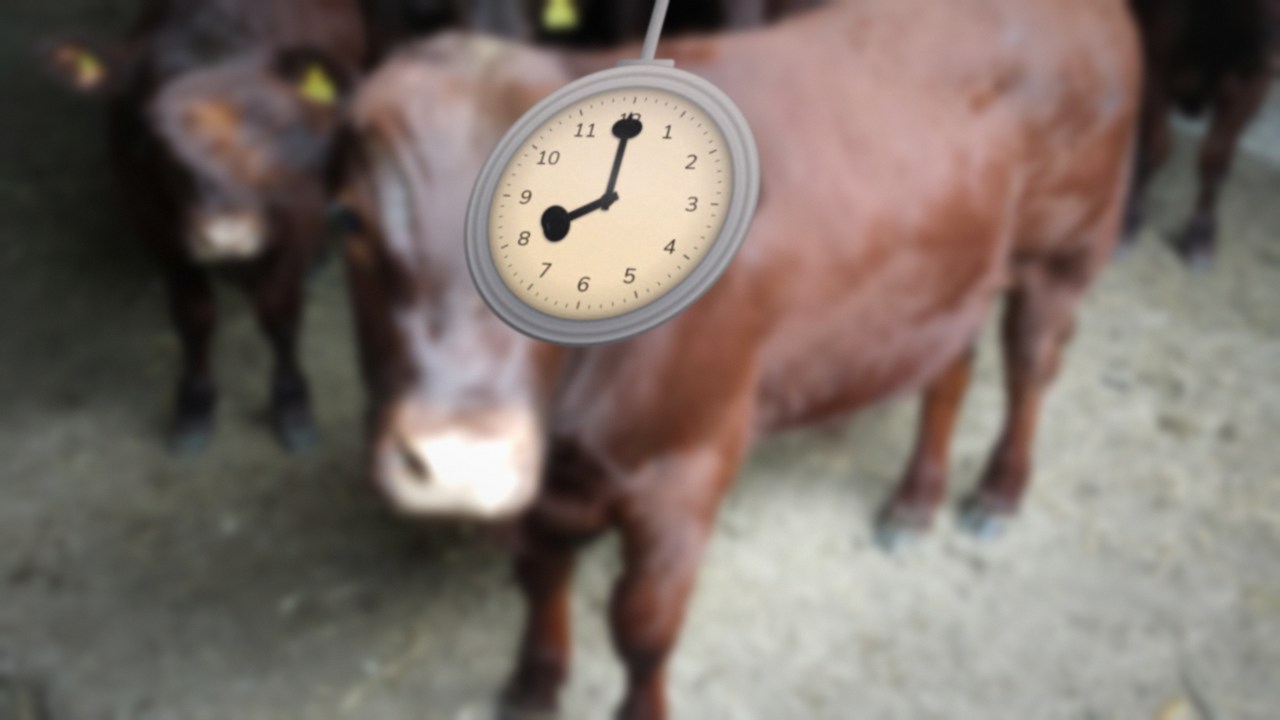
8:00
